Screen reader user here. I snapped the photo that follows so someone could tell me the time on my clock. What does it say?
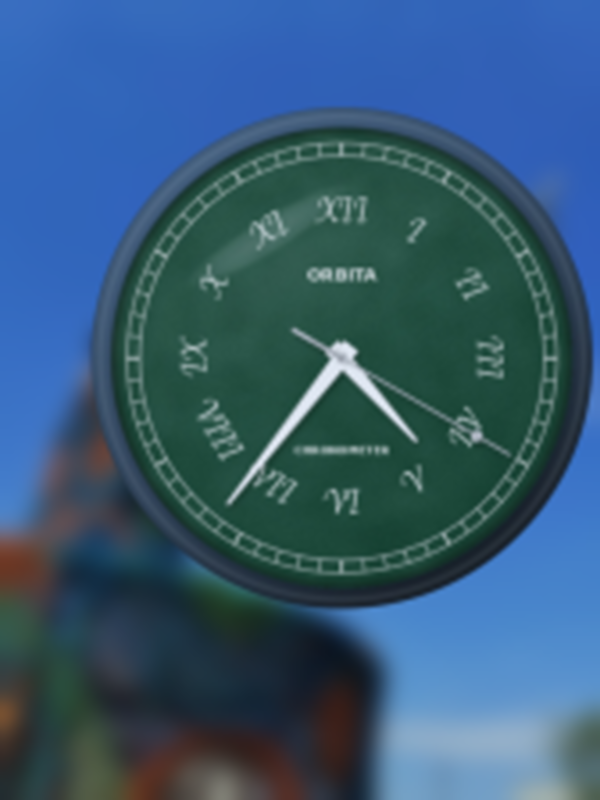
4:36:20
